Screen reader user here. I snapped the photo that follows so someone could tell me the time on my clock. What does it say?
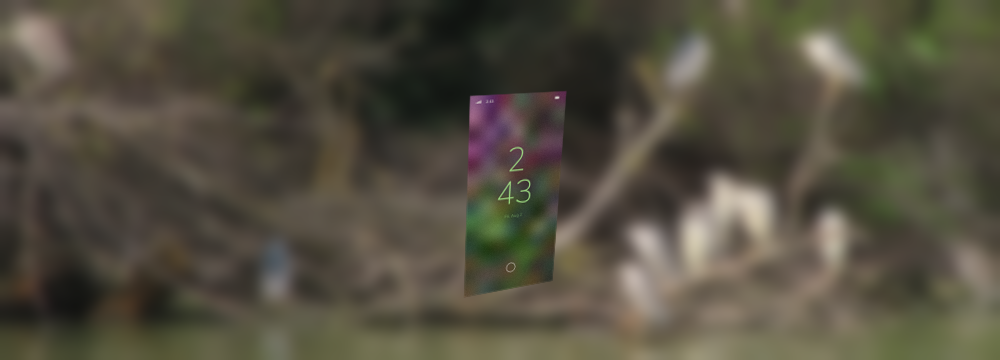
2:43
